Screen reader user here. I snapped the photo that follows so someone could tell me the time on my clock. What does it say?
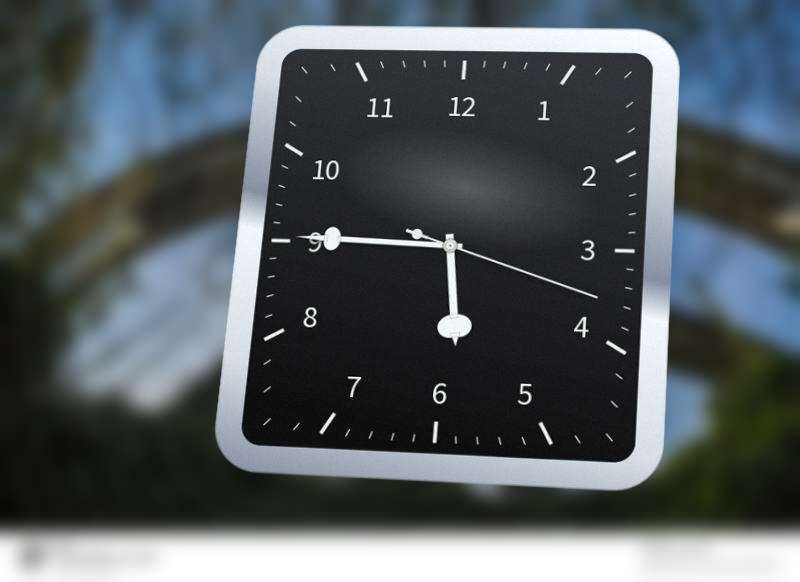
5:45:18
